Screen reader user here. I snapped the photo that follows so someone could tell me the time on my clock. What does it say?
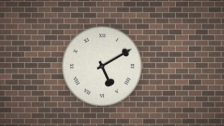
5:10
